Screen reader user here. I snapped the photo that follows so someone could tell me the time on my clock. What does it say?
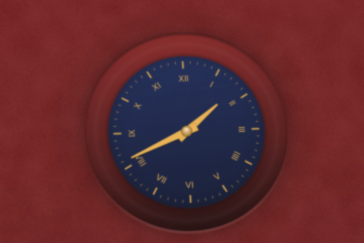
1:41
